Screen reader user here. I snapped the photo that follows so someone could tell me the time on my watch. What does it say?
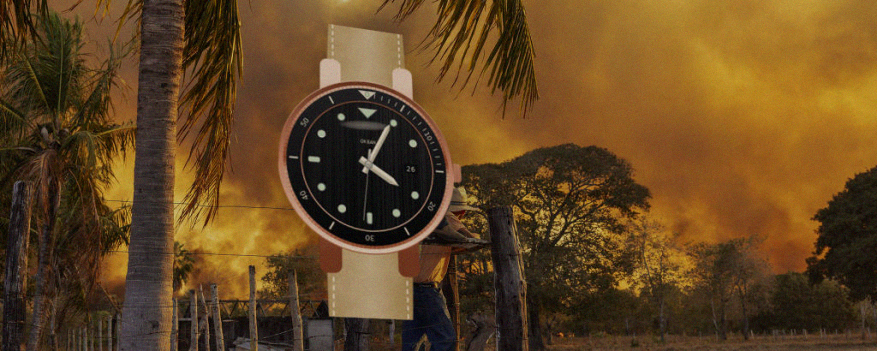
4:04:31
